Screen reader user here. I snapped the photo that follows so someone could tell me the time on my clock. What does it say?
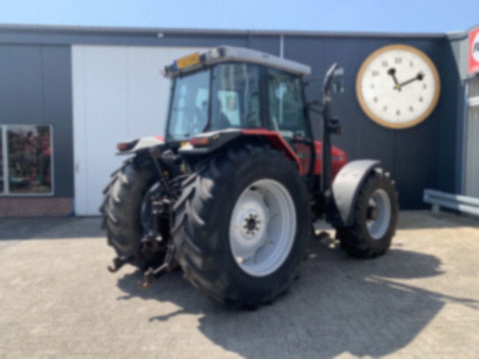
11:11
